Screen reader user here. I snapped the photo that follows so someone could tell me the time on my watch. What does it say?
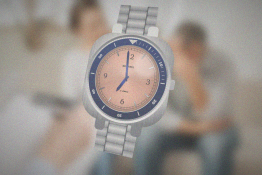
6:59
